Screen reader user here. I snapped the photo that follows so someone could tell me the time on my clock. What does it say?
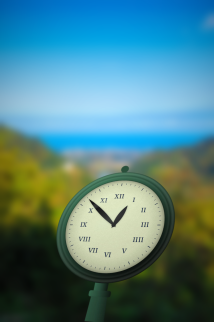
12:52
